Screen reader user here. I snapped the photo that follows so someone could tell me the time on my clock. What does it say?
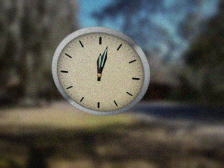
12:02
